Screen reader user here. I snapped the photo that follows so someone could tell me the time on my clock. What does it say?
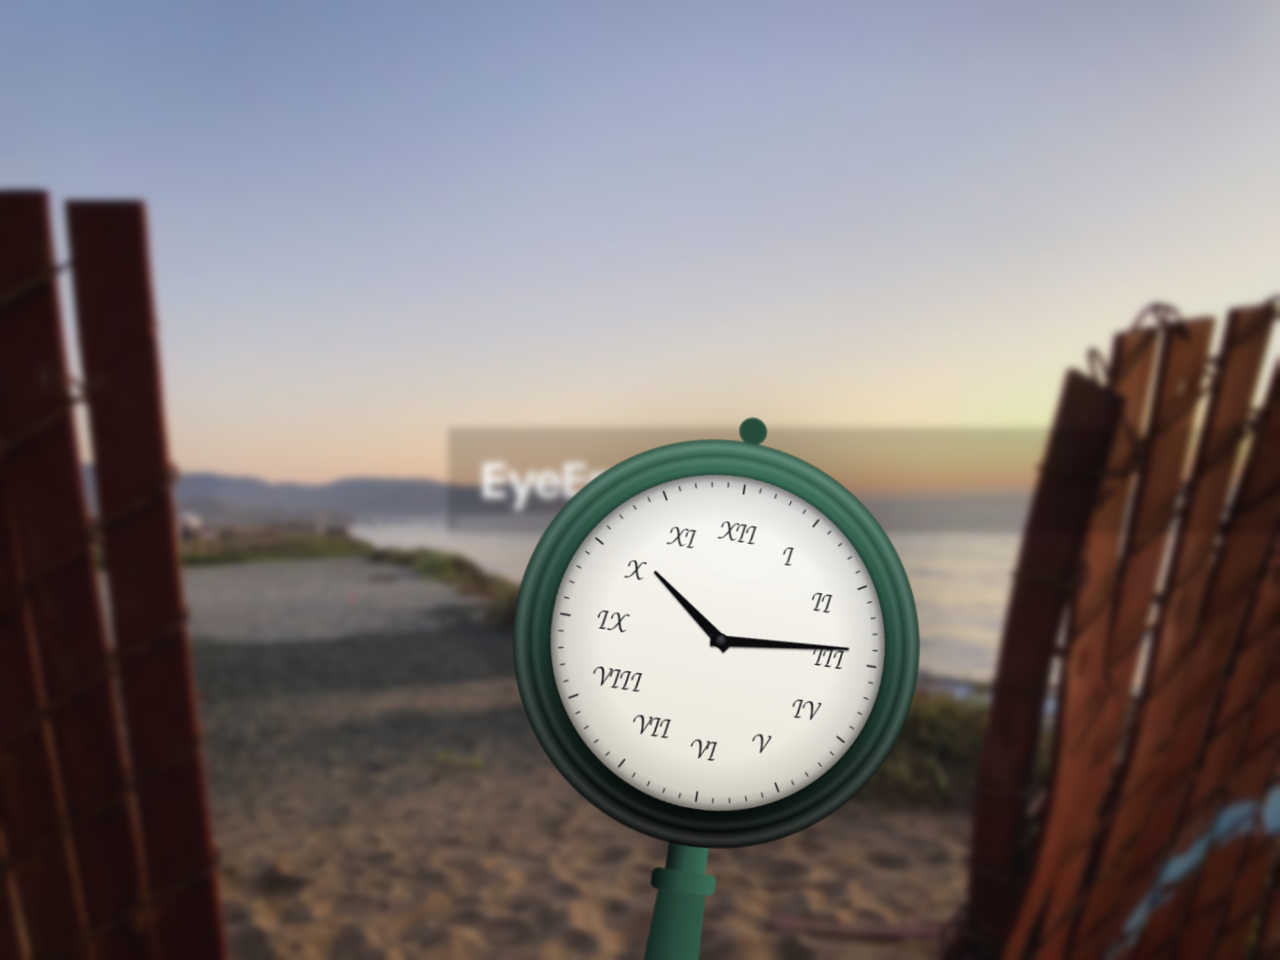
10:14
